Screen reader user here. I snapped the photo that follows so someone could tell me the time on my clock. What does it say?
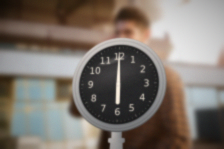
6:00
